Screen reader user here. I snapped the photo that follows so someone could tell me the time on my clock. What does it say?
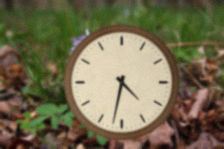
4:32
